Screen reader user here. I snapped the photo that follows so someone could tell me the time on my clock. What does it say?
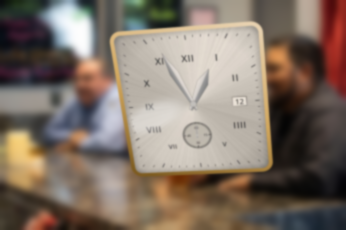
12:56
